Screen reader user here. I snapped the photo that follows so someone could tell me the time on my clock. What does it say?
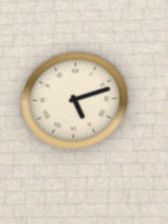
5:12
